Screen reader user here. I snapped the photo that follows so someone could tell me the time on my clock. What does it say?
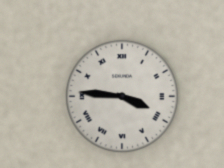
3:46
